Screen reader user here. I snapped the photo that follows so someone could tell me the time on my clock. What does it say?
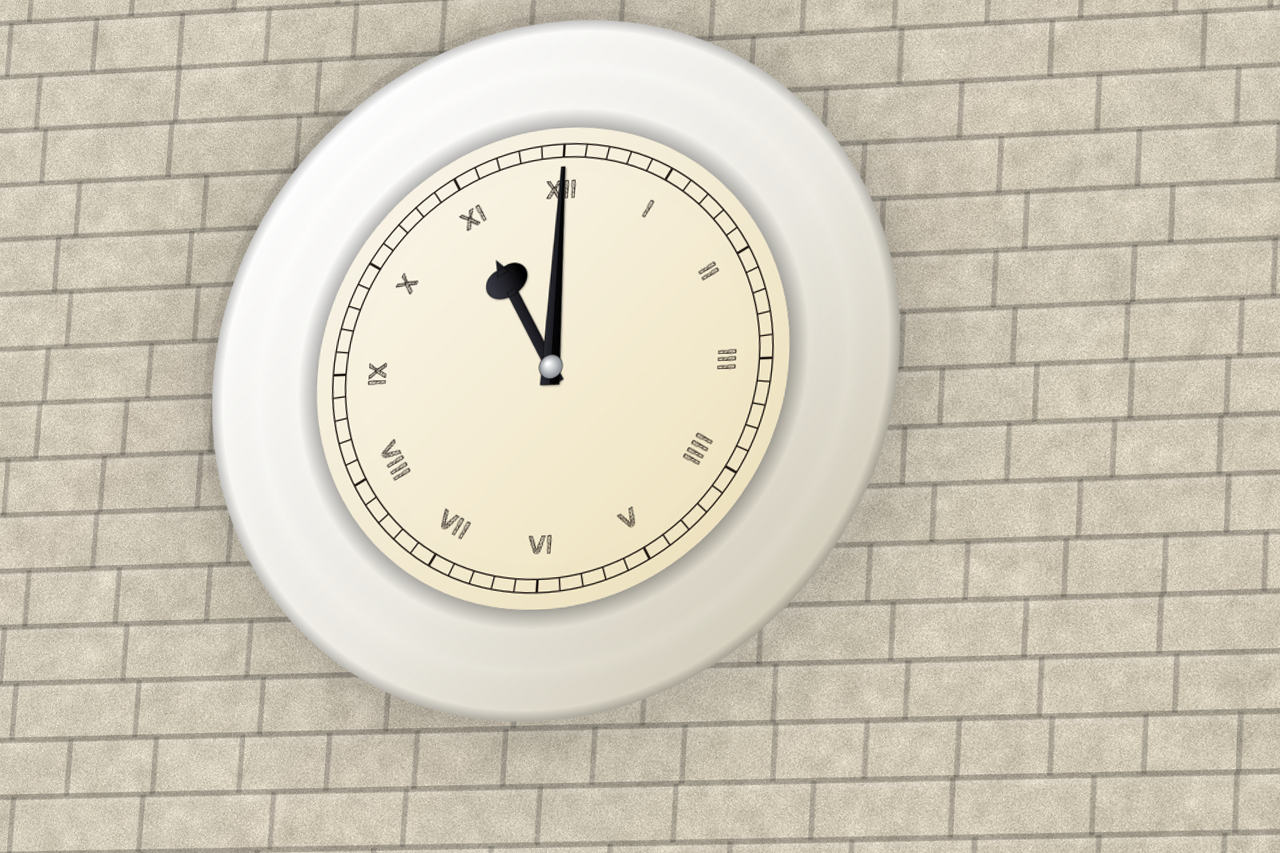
11:00
